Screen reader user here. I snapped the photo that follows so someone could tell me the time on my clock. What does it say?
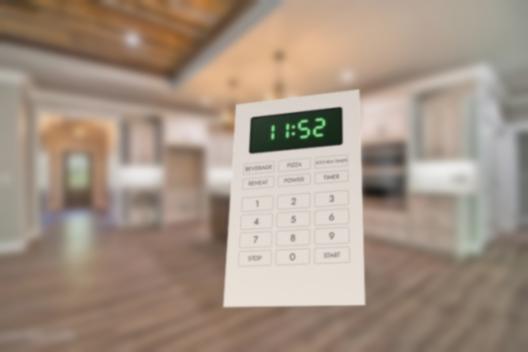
11:52
